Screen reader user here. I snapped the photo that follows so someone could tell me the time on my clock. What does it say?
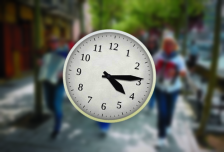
4:14
